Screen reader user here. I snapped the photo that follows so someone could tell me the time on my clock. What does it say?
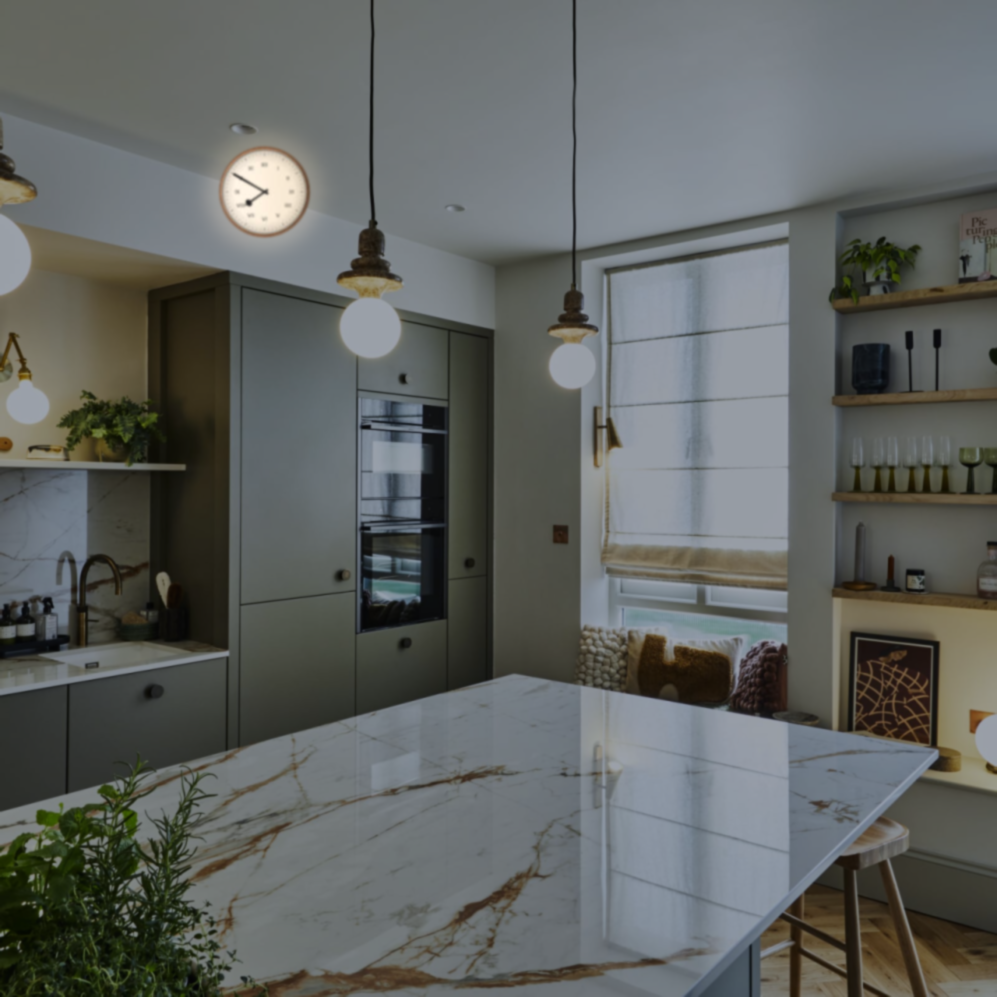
7:50
